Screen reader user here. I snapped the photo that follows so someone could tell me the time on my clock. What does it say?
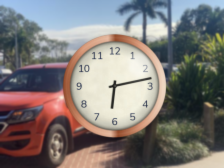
6:13
